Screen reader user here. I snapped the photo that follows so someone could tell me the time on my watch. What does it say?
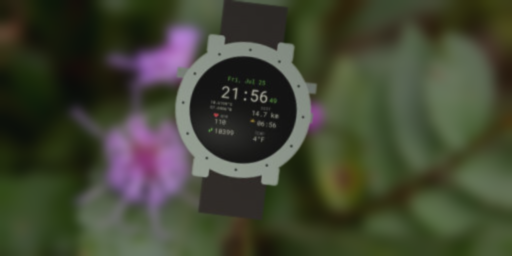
21:56
